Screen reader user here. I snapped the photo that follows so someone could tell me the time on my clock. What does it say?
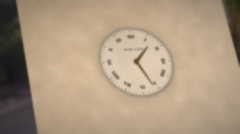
1:26
